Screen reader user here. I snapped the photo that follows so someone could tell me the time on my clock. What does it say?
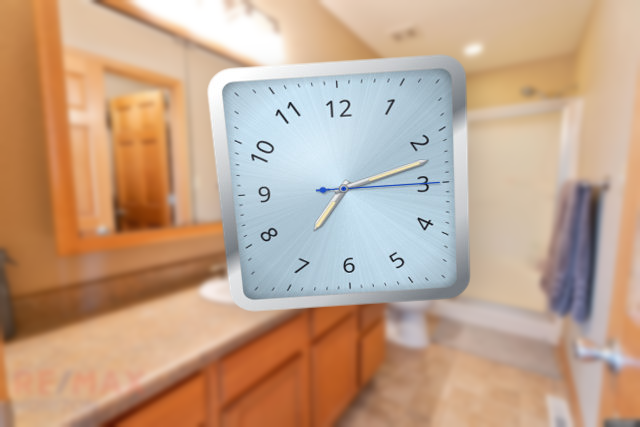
7:12:15
